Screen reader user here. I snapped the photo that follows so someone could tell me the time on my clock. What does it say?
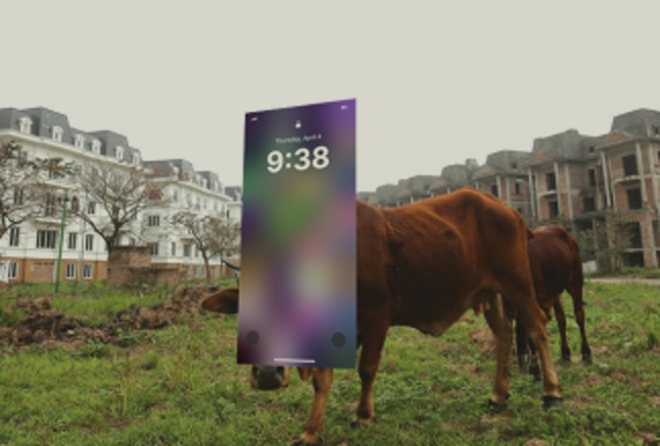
9:38
